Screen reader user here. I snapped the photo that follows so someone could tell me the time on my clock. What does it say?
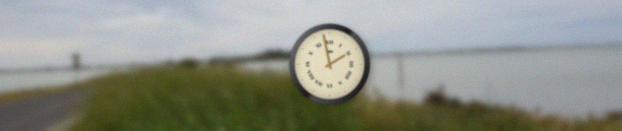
1:58
